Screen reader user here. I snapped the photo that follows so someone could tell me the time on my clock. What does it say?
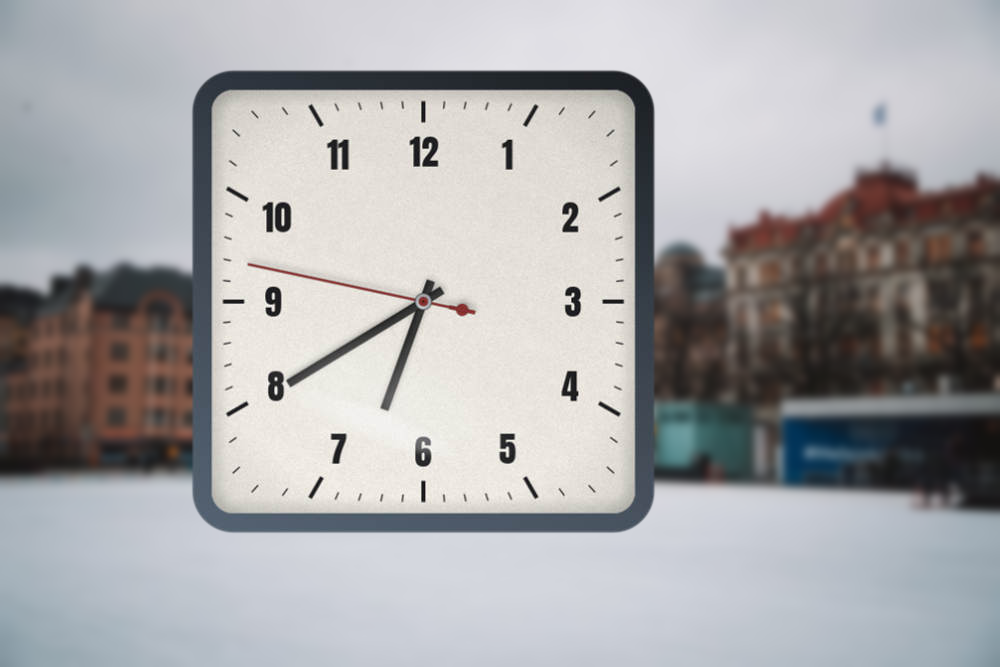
6:39:47
